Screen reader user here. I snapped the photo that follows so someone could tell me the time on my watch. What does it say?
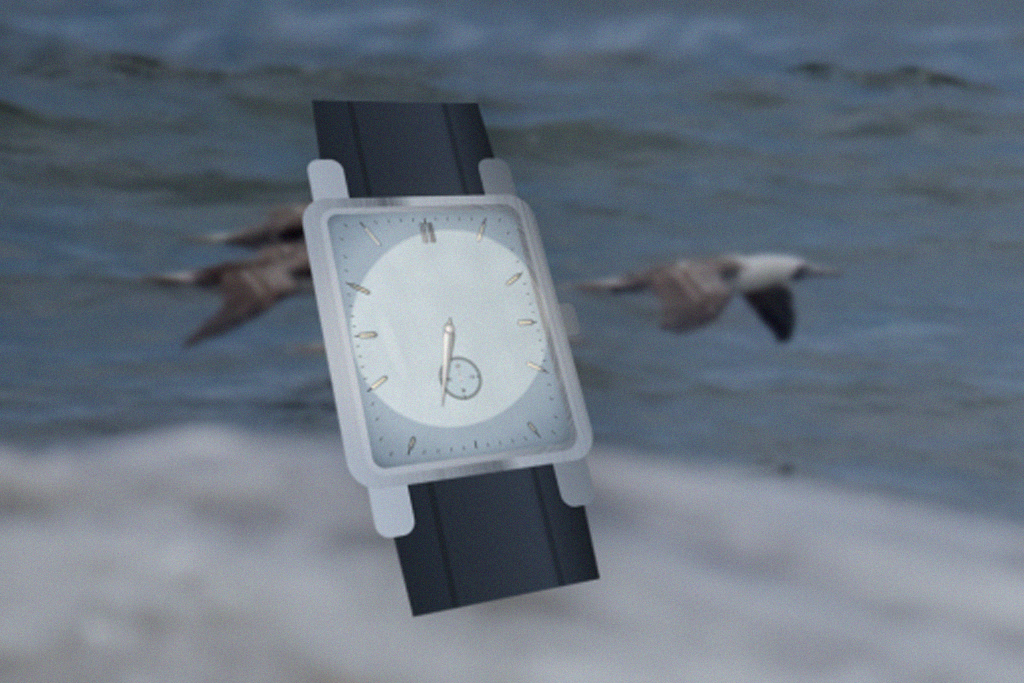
6:33
